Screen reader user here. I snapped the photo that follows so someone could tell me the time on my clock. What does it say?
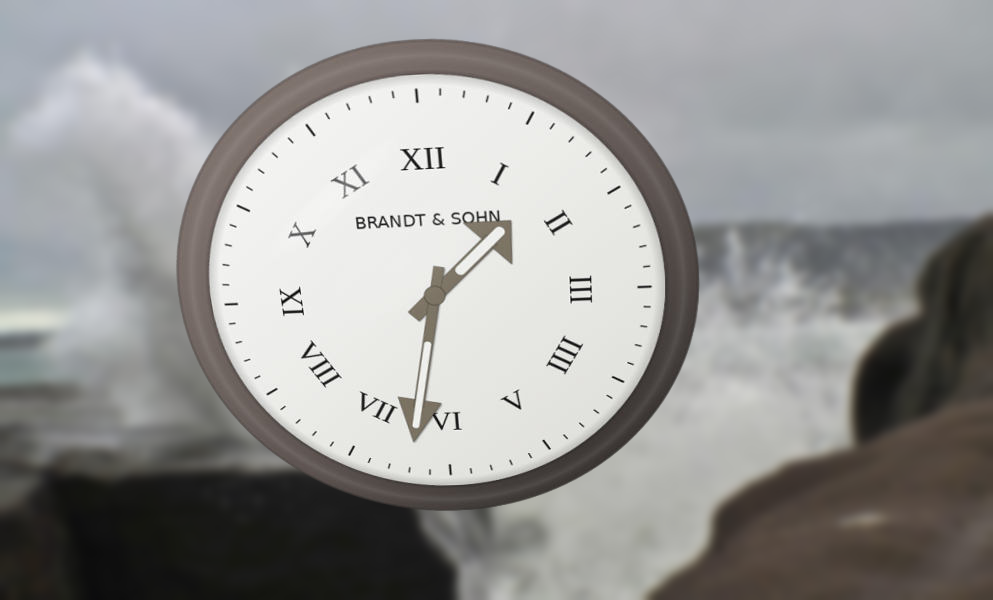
1:32
